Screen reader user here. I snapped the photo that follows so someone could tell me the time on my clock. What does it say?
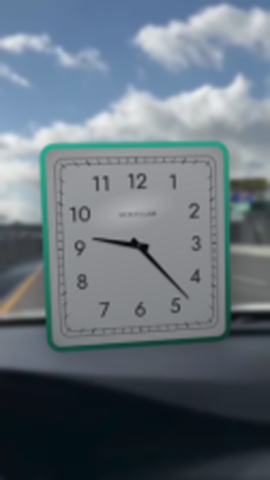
9:23
